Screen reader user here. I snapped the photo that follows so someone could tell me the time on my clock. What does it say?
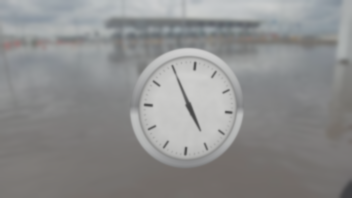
4:55
